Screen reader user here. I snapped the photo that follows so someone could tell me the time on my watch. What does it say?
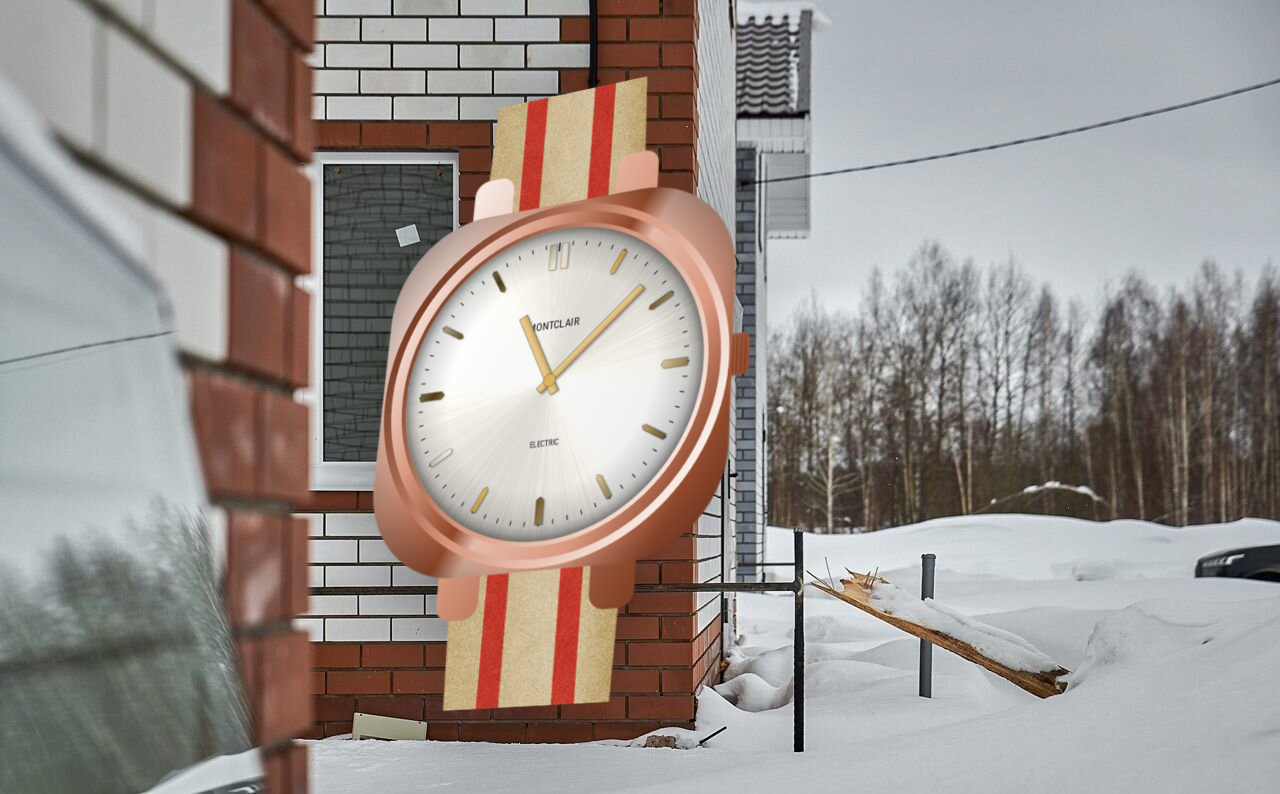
11:08
